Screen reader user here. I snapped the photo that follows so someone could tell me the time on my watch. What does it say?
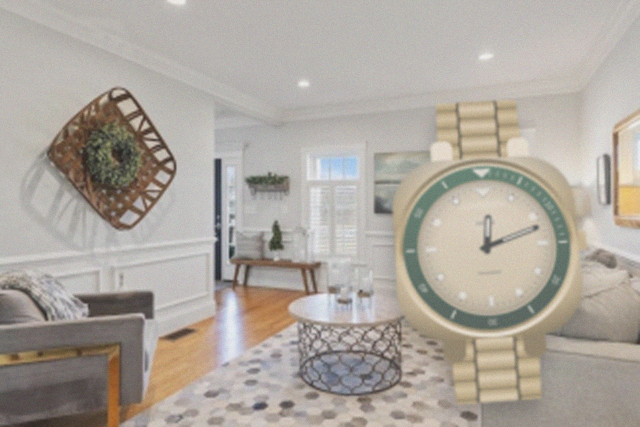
12:12
